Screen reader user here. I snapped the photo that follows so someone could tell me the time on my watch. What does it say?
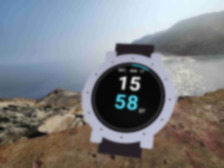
15:58
